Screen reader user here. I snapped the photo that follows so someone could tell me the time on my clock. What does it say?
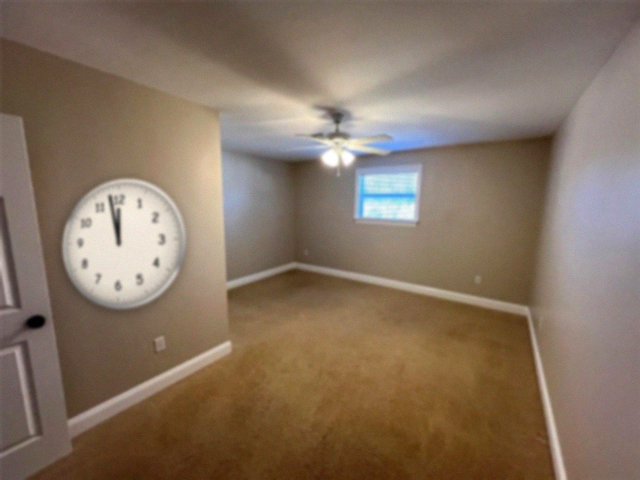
11:58
